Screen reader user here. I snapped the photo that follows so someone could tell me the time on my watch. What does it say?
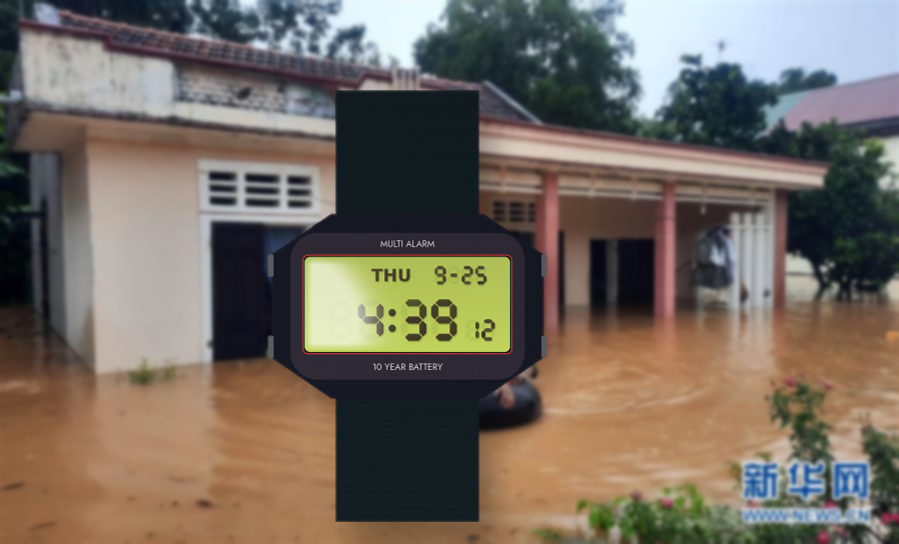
4:39:12
